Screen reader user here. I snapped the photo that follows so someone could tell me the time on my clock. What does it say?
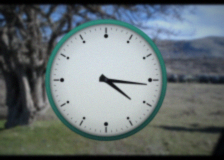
4:16
